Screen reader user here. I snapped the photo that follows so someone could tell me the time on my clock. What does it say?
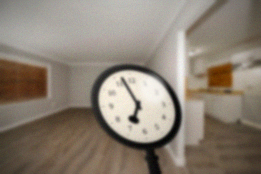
6:57
